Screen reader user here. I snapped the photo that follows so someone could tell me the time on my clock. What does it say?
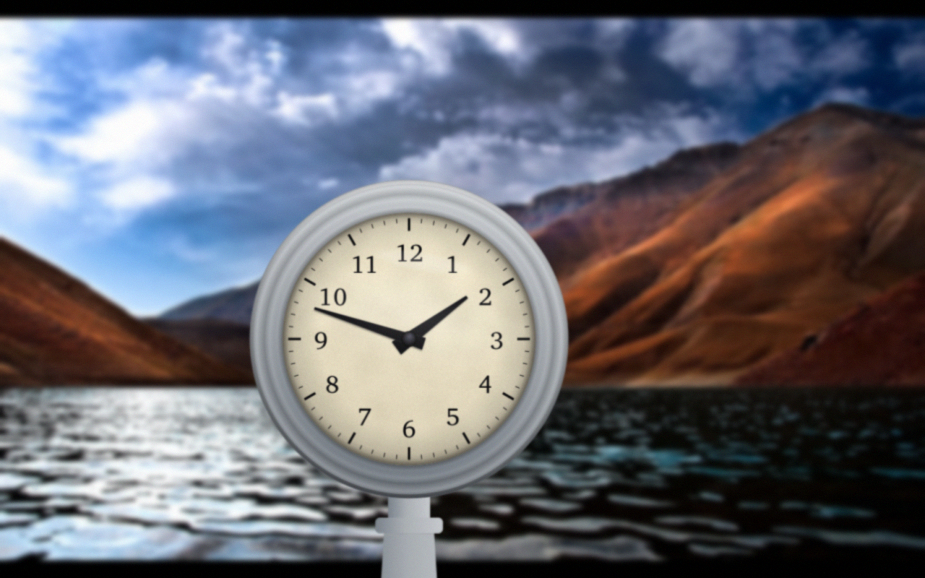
1:48
